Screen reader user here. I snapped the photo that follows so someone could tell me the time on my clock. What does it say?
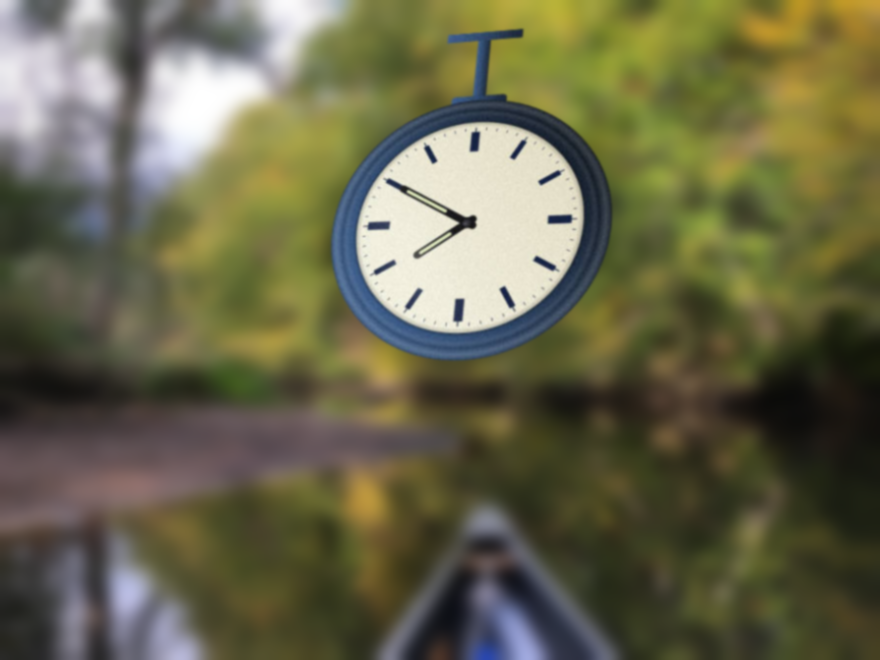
7:50
